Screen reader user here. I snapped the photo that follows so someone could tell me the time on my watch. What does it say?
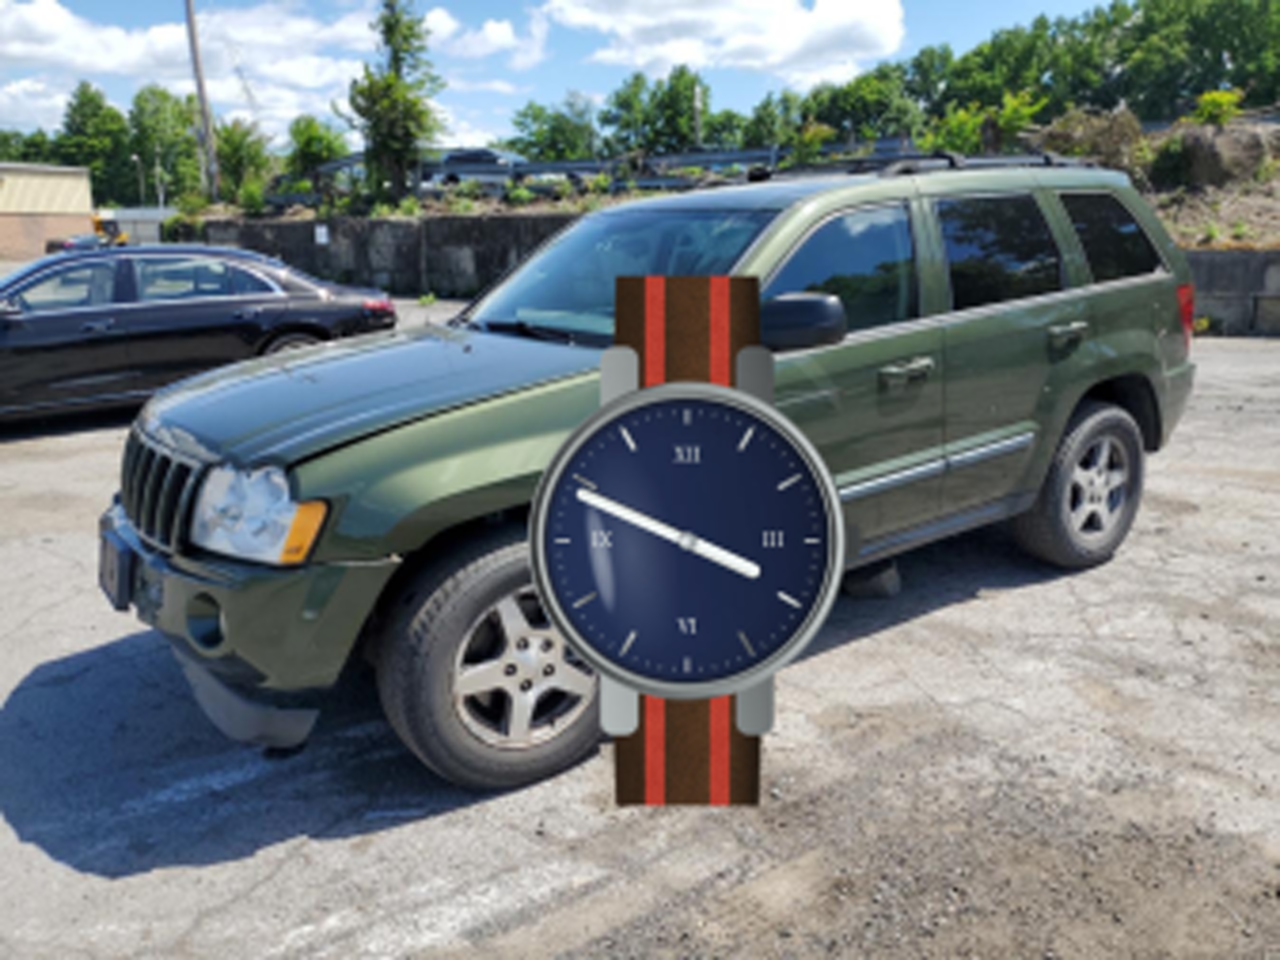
3:49
